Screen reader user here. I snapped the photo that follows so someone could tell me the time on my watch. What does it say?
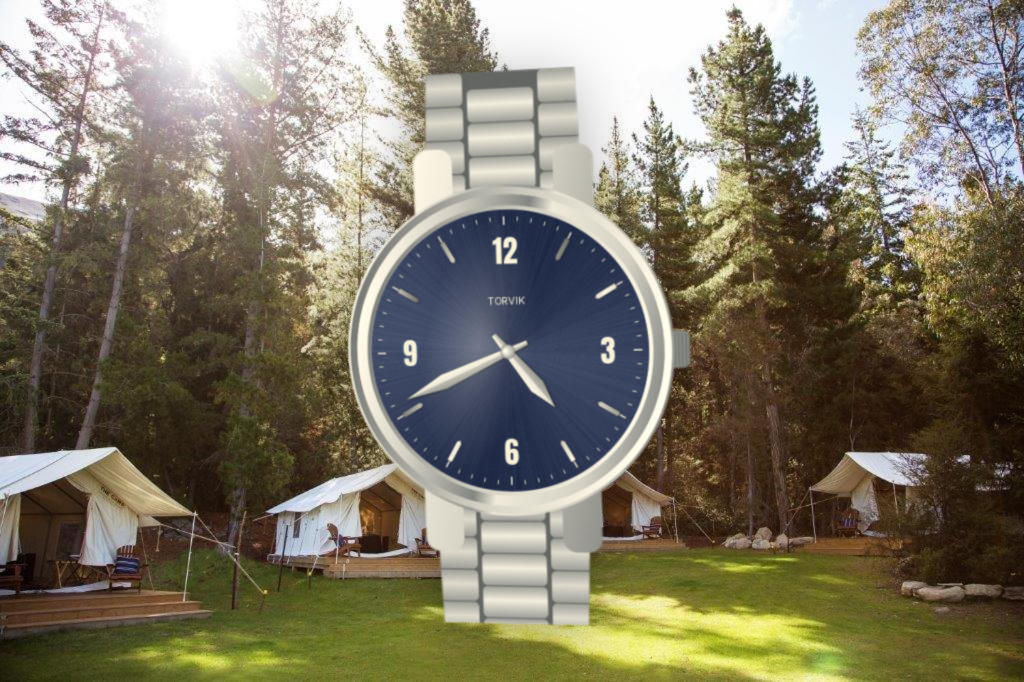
4:41
